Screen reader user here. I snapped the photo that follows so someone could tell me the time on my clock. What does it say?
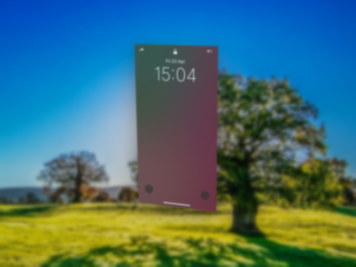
15:04
